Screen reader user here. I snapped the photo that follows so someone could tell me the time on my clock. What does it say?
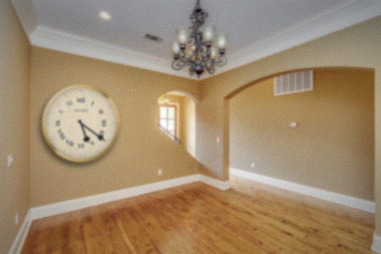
5:21
